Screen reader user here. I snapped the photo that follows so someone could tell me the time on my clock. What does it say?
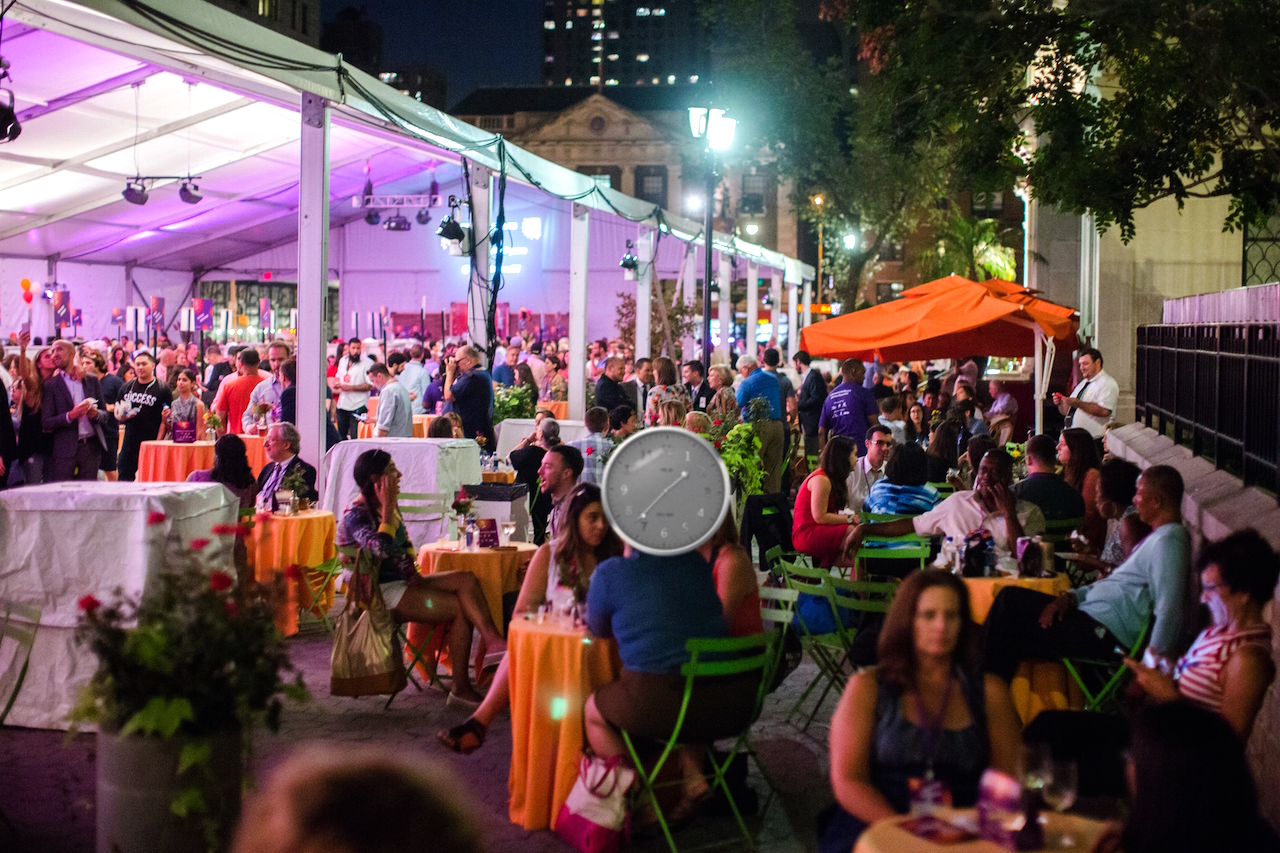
1:37
